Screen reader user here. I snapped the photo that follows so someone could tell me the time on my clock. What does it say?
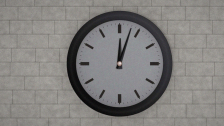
12:03
